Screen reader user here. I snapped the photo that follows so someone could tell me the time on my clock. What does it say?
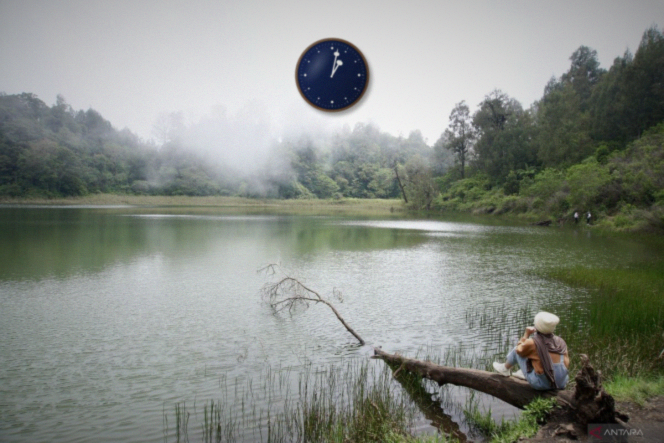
1:02
